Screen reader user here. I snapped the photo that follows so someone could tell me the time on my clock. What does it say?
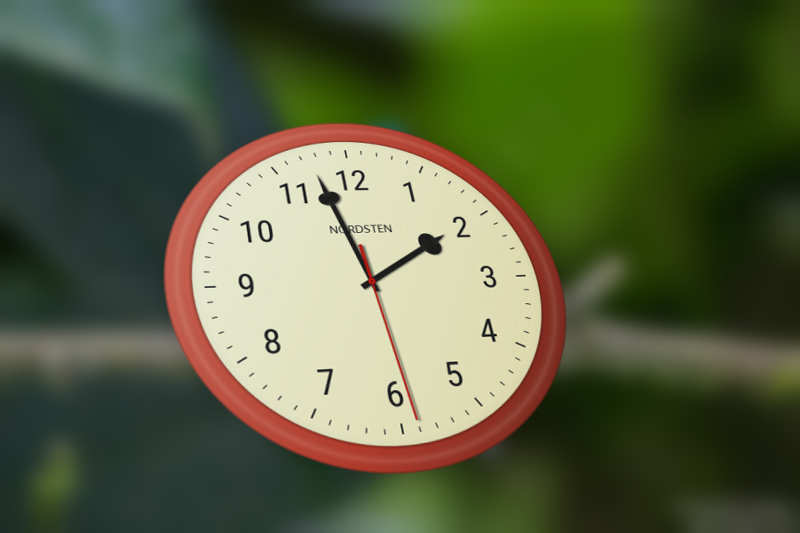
1:57:29
